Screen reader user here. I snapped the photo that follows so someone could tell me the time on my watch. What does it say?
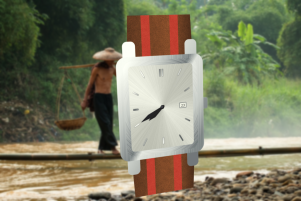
7:40
